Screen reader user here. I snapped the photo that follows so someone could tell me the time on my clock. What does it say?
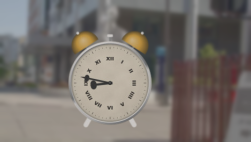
8:47
